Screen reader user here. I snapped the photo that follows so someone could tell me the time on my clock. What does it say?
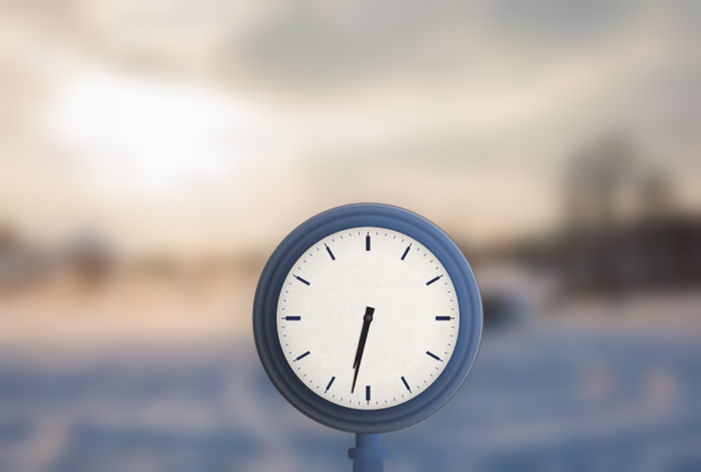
6:32
